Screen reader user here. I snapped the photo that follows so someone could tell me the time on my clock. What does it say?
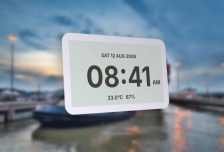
8:41
